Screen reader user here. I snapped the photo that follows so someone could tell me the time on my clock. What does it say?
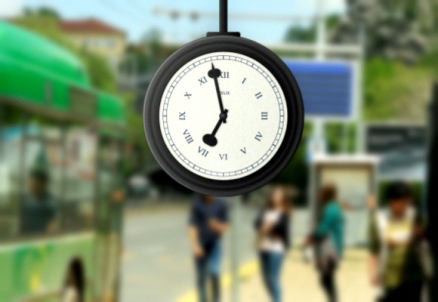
6:58
